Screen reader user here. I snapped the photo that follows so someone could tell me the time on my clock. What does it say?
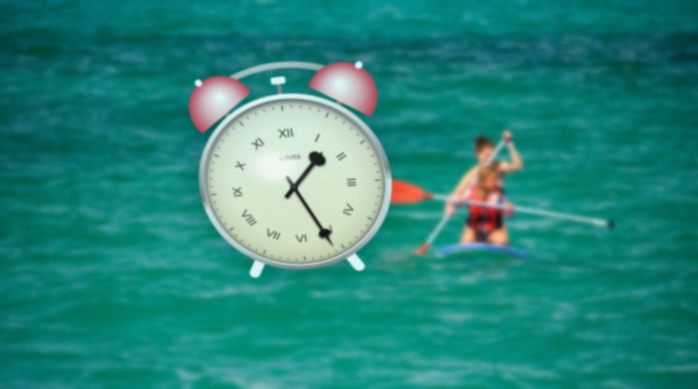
1:26
